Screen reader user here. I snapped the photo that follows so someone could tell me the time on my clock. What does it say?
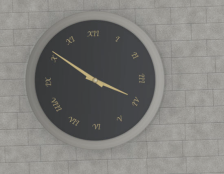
3:51
